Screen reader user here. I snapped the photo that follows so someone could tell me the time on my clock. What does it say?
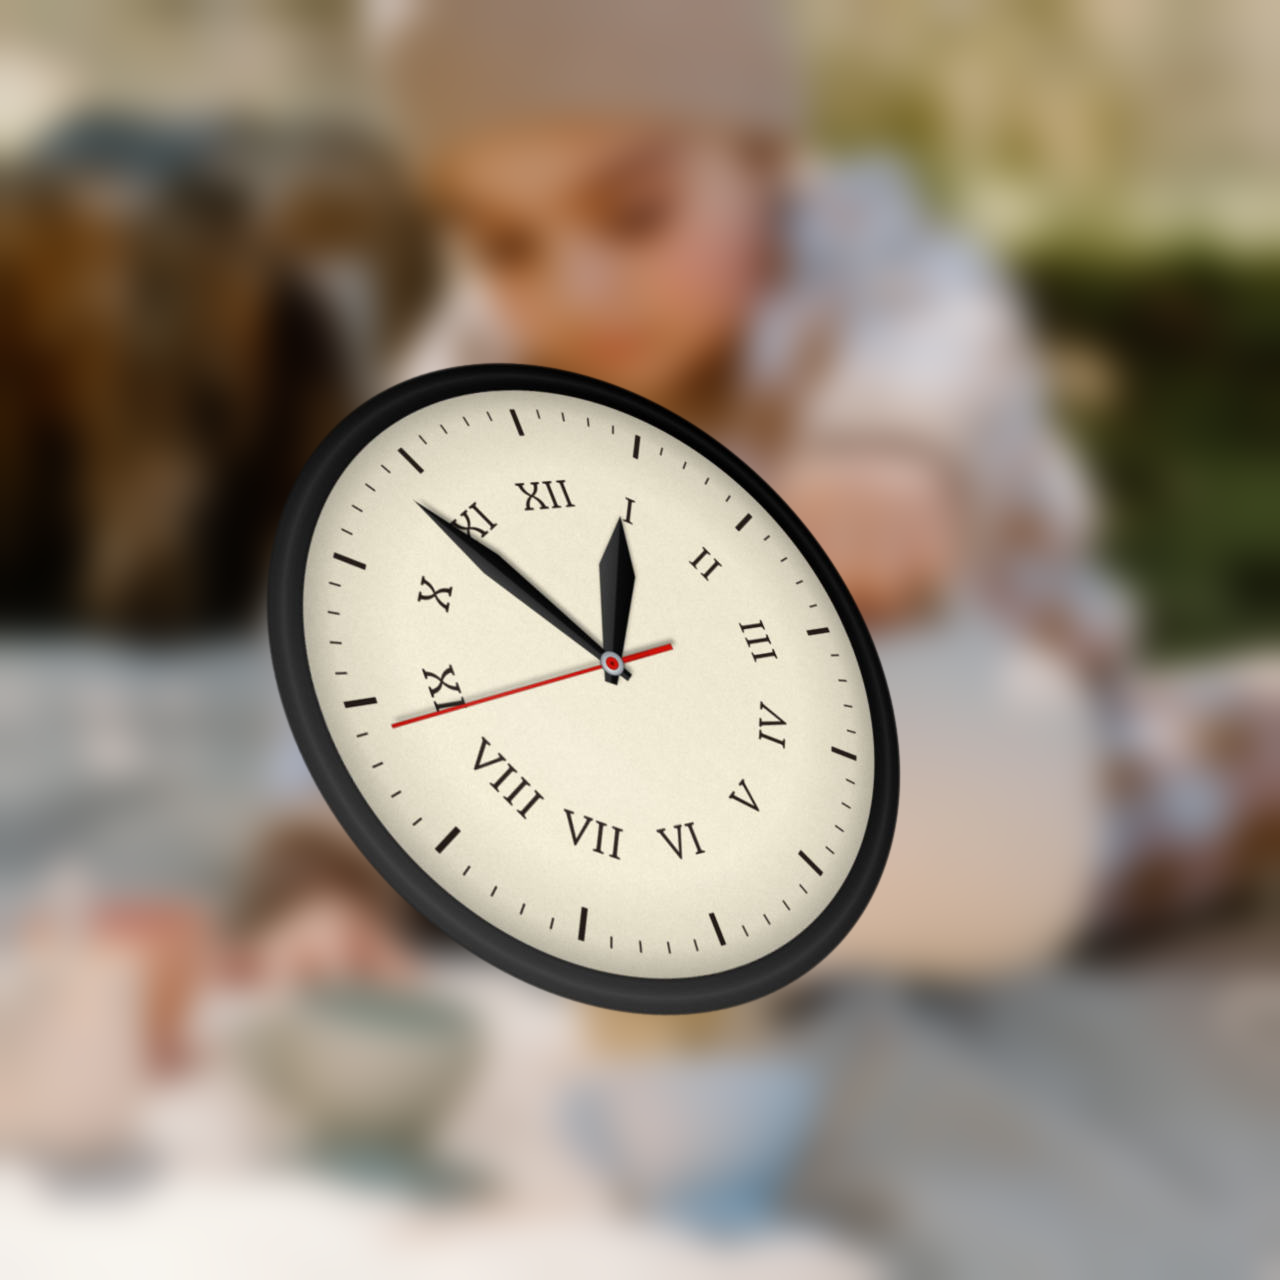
12:53:44
